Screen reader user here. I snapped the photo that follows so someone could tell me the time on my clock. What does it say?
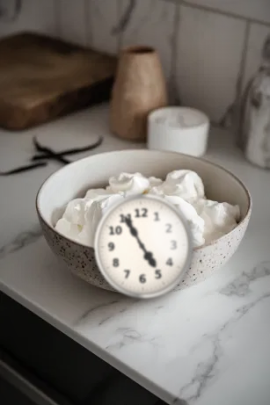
4:55
